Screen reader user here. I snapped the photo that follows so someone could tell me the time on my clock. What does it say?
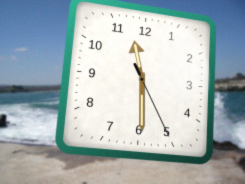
11:29:25
